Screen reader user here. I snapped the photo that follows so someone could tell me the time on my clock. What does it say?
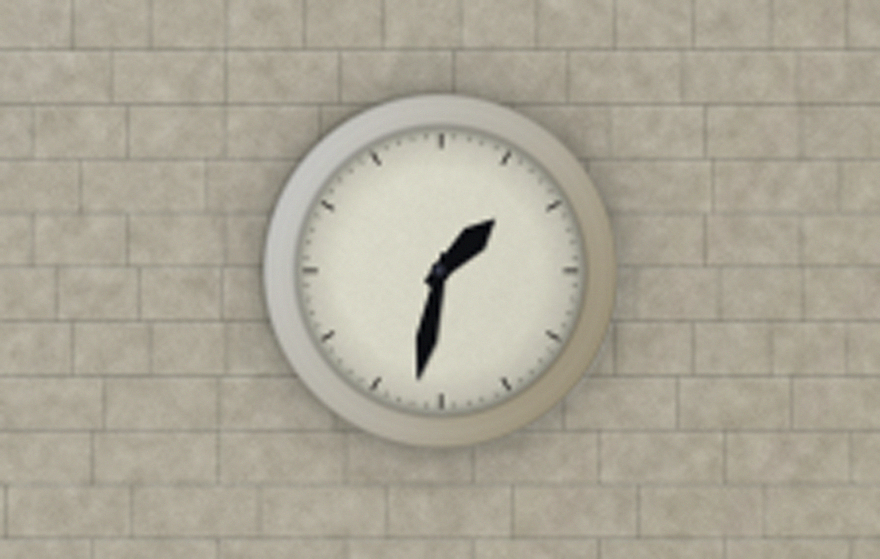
1:32
